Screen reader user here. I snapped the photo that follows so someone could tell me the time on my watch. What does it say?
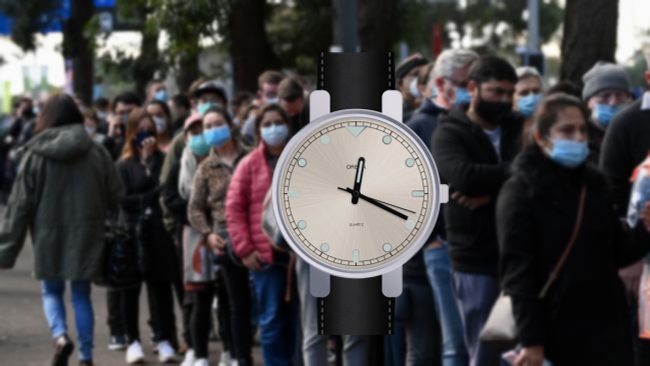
12:19:18
